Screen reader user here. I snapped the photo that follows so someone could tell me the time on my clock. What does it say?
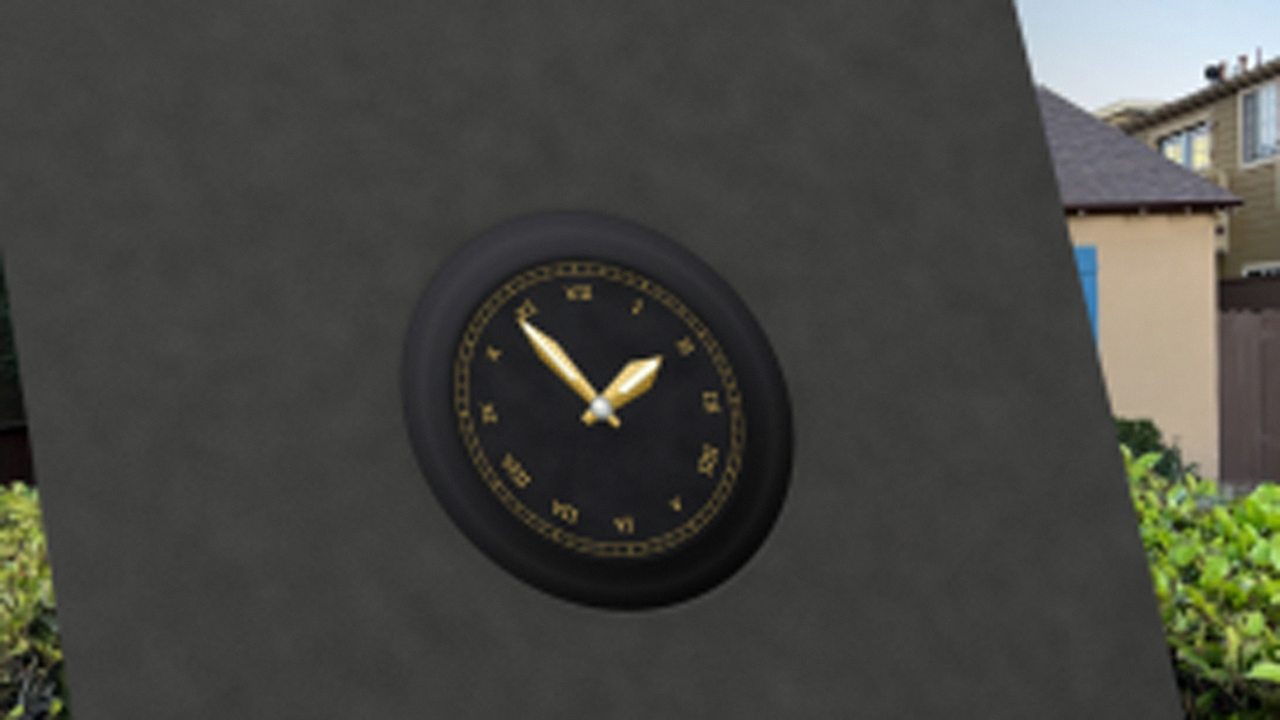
1:54
